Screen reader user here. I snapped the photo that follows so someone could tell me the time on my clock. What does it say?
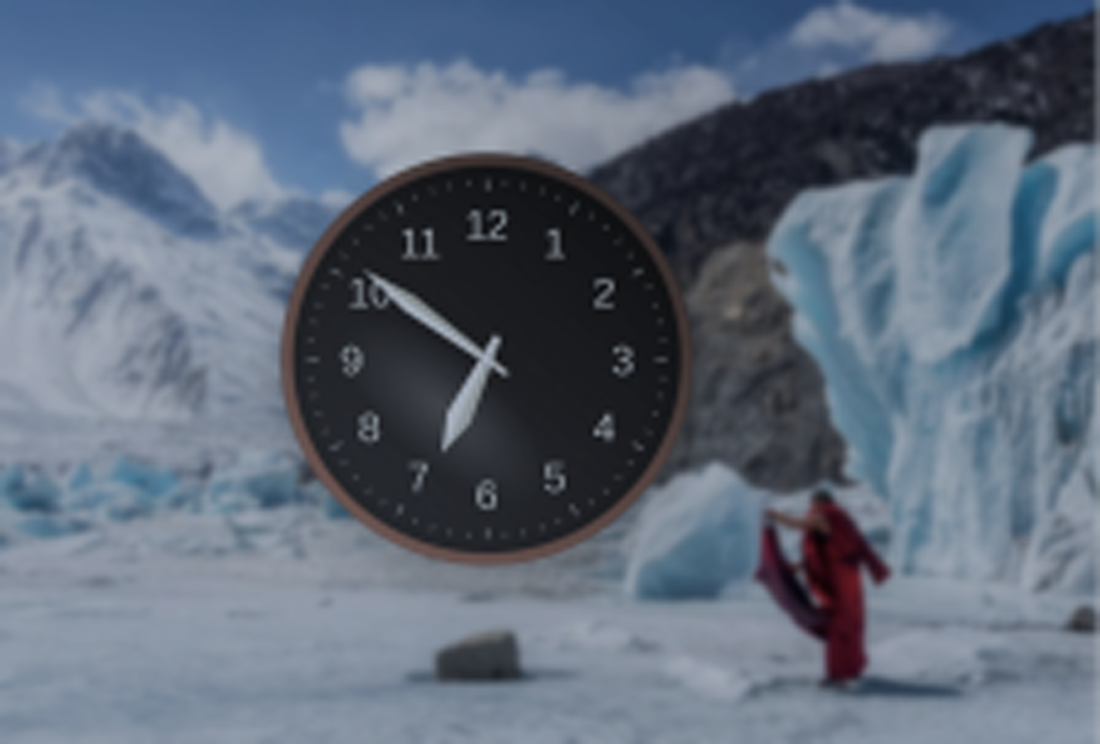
6:51
